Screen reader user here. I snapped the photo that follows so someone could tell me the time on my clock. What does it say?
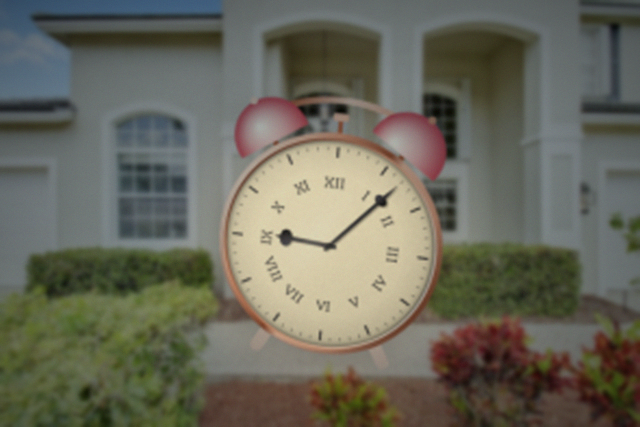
9:07
